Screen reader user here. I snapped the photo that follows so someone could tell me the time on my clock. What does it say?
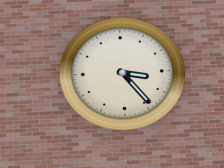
3:24
